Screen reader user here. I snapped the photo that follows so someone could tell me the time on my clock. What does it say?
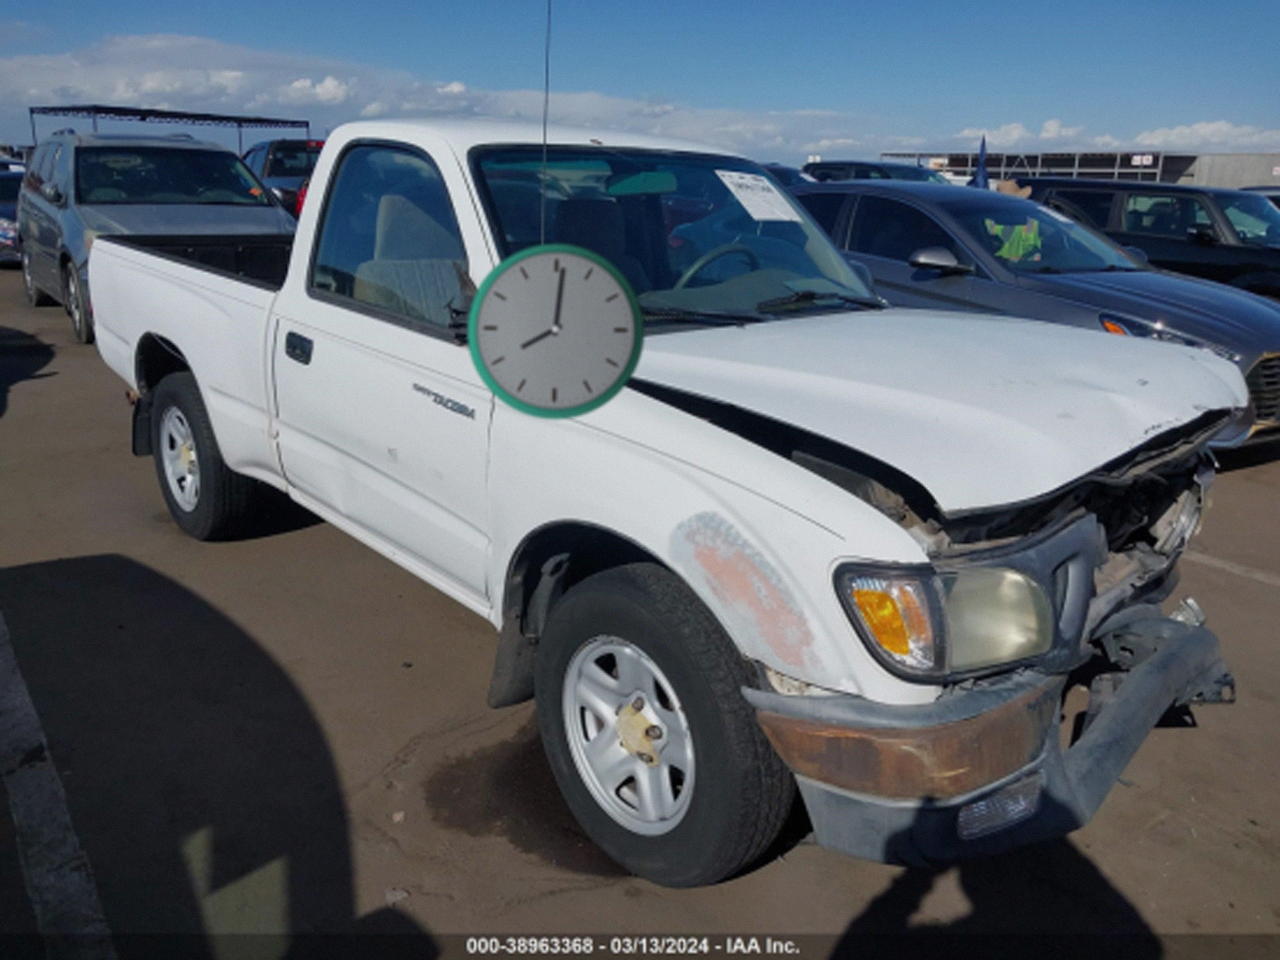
8:01
